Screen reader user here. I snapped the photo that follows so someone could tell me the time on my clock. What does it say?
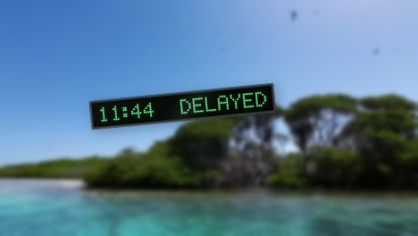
11:44
